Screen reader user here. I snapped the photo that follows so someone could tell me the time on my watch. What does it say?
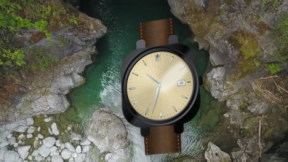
10:33
